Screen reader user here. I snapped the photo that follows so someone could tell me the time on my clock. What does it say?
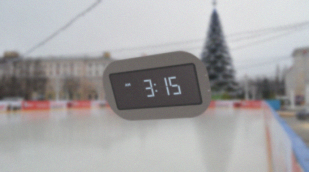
3:15
